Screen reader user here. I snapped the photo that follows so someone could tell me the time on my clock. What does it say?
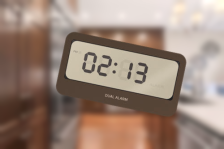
2:13
